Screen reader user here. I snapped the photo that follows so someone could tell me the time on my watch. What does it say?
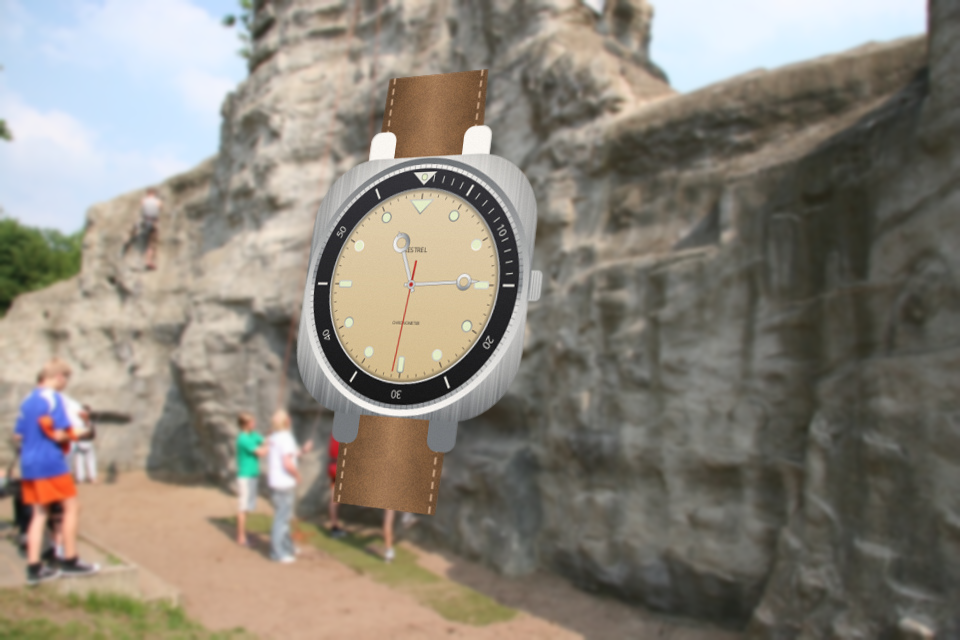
11:14:31
